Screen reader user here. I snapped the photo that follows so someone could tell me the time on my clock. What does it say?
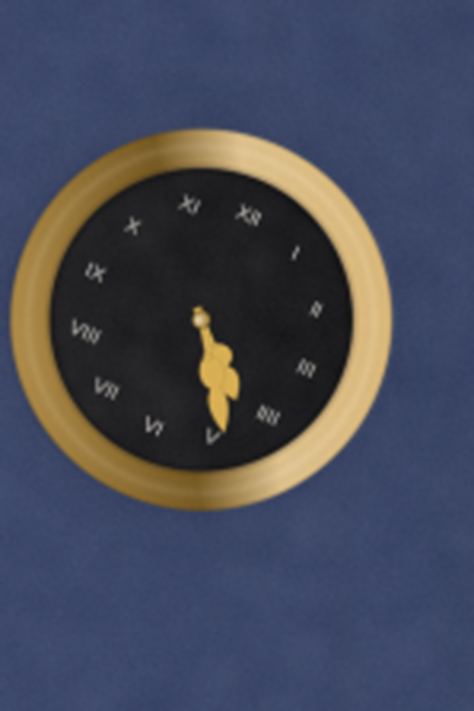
4:24
